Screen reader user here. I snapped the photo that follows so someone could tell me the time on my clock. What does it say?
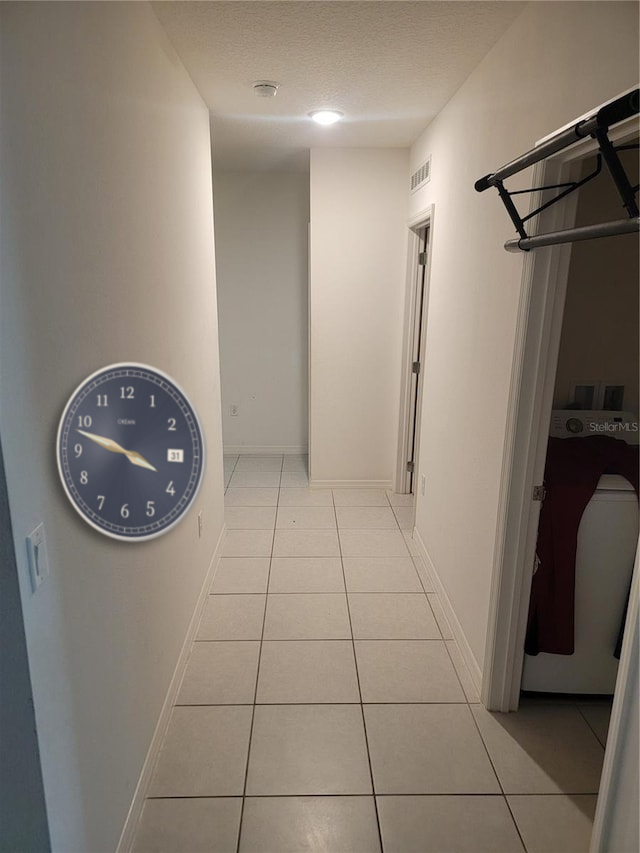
3:48
